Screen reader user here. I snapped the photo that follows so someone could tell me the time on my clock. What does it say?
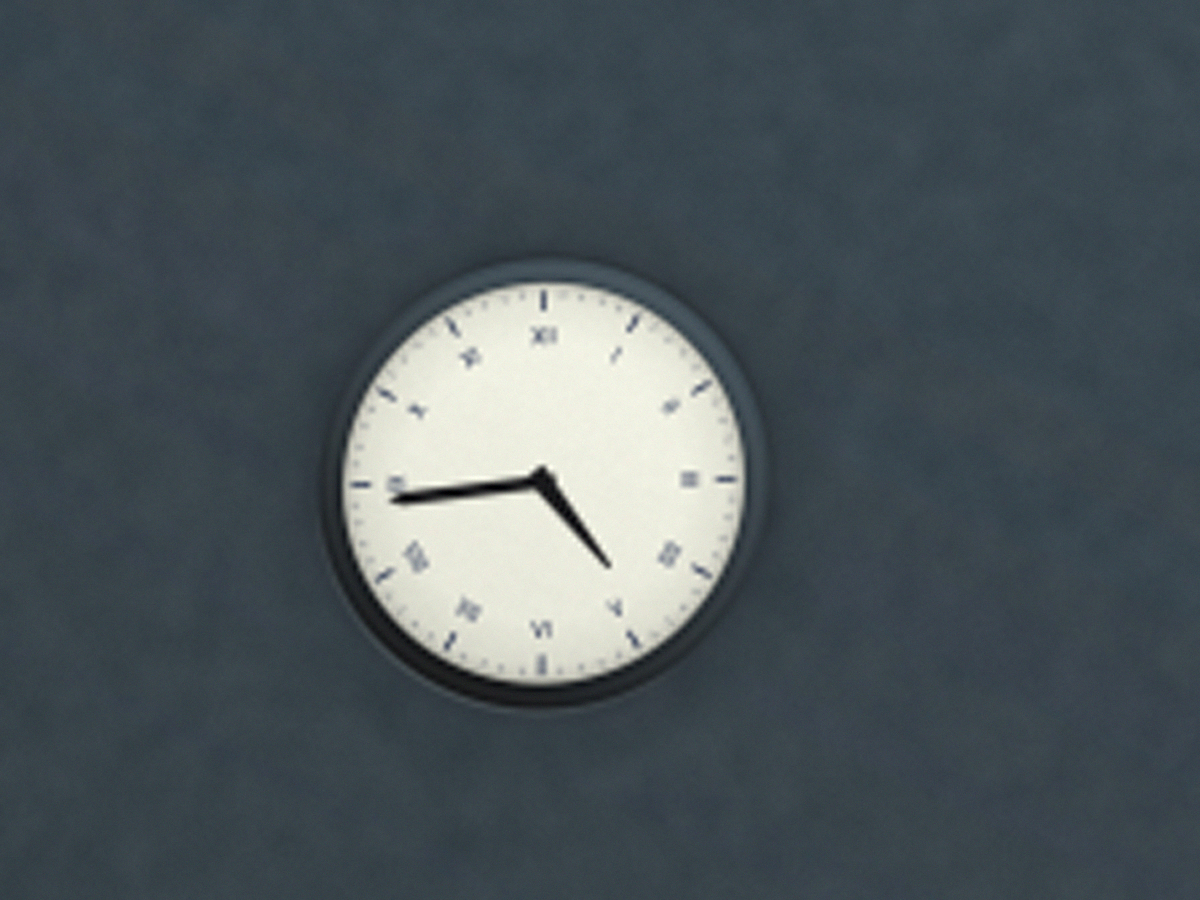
4:44
